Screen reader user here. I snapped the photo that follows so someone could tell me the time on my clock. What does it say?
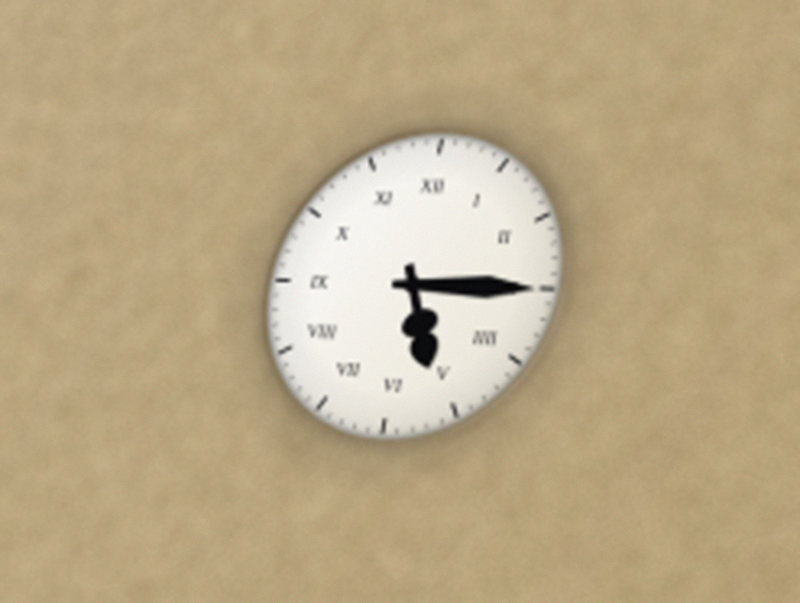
5:15
